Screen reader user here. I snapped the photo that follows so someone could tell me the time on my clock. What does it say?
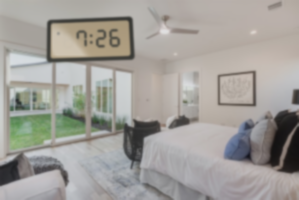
7:26
